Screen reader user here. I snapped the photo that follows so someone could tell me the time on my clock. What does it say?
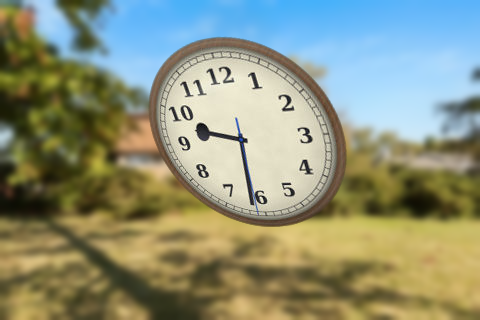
9:31:31
